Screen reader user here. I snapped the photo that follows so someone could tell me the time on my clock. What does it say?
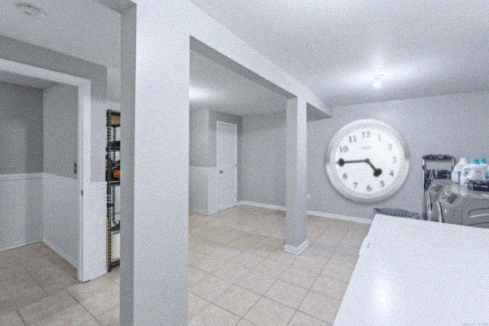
4:45
